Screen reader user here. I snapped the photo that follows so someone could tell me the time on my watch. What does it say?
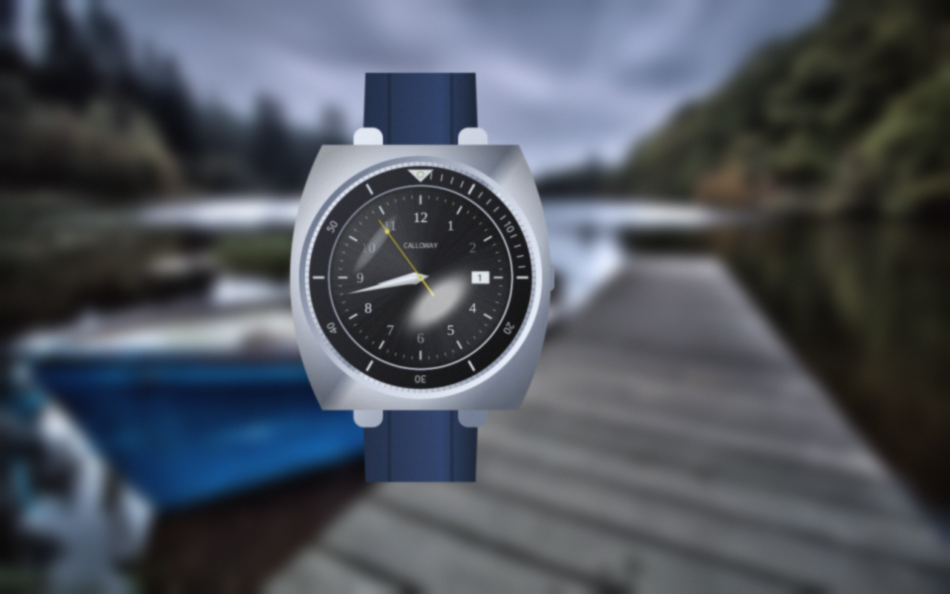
8:42:54
